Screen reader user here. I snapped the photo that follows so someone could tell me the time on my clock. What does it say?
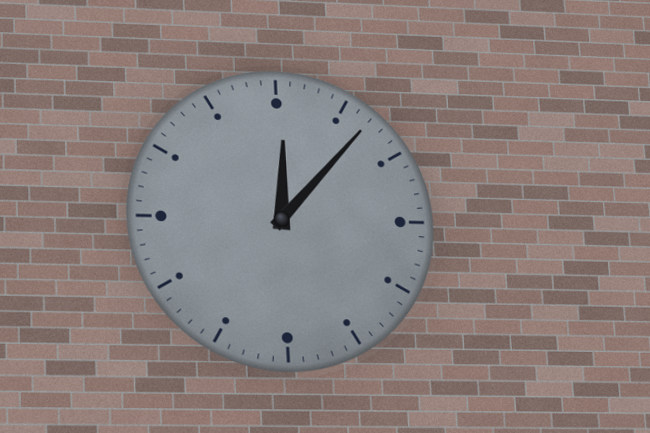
12:07
